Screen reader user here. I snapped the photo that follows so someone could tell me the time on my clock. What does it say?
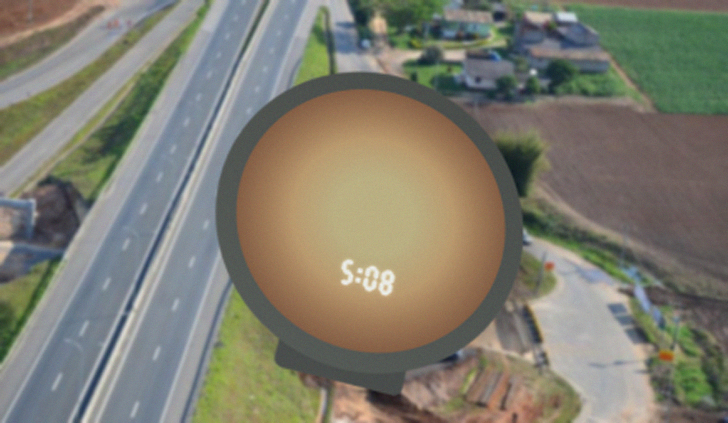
5:08
